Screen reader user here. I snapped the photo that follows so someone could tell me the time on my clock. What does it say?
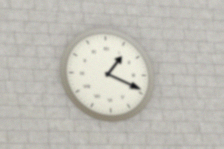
1:19
